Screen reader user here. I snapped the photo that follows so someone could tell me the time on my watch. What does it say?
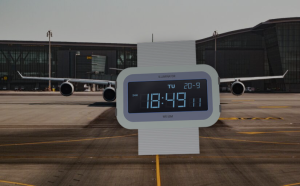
18:49:11
